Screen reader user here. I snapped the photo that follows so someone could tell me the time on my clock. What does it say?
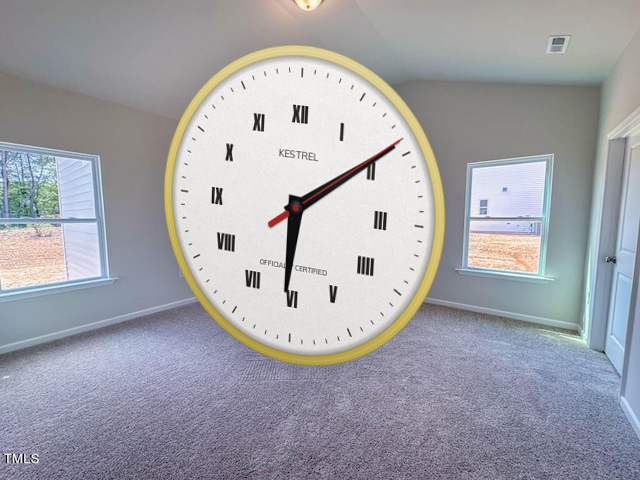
6:09:09
